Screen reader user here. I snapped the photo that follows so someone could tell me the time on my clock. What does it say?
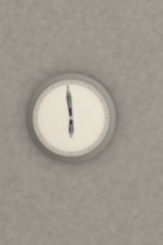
5:59
